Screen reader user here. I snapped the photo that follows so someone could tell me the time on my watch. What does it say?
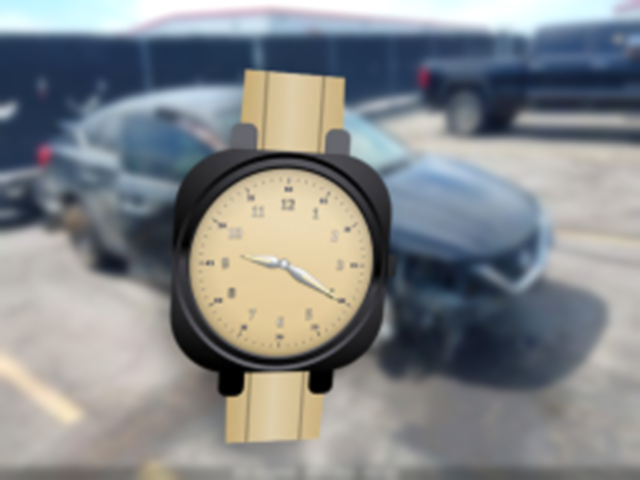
9:20
